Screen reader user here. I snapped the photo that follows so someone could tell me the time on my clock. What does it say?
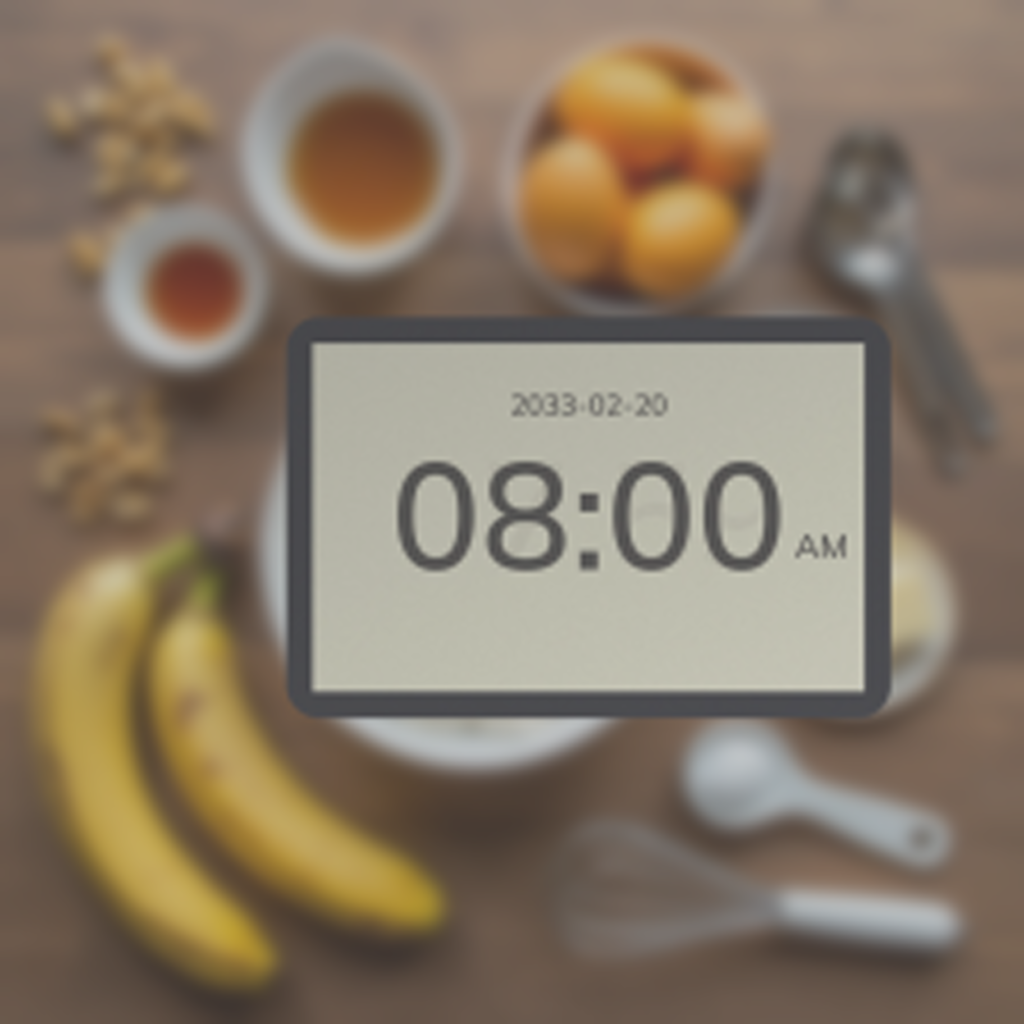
8:00
